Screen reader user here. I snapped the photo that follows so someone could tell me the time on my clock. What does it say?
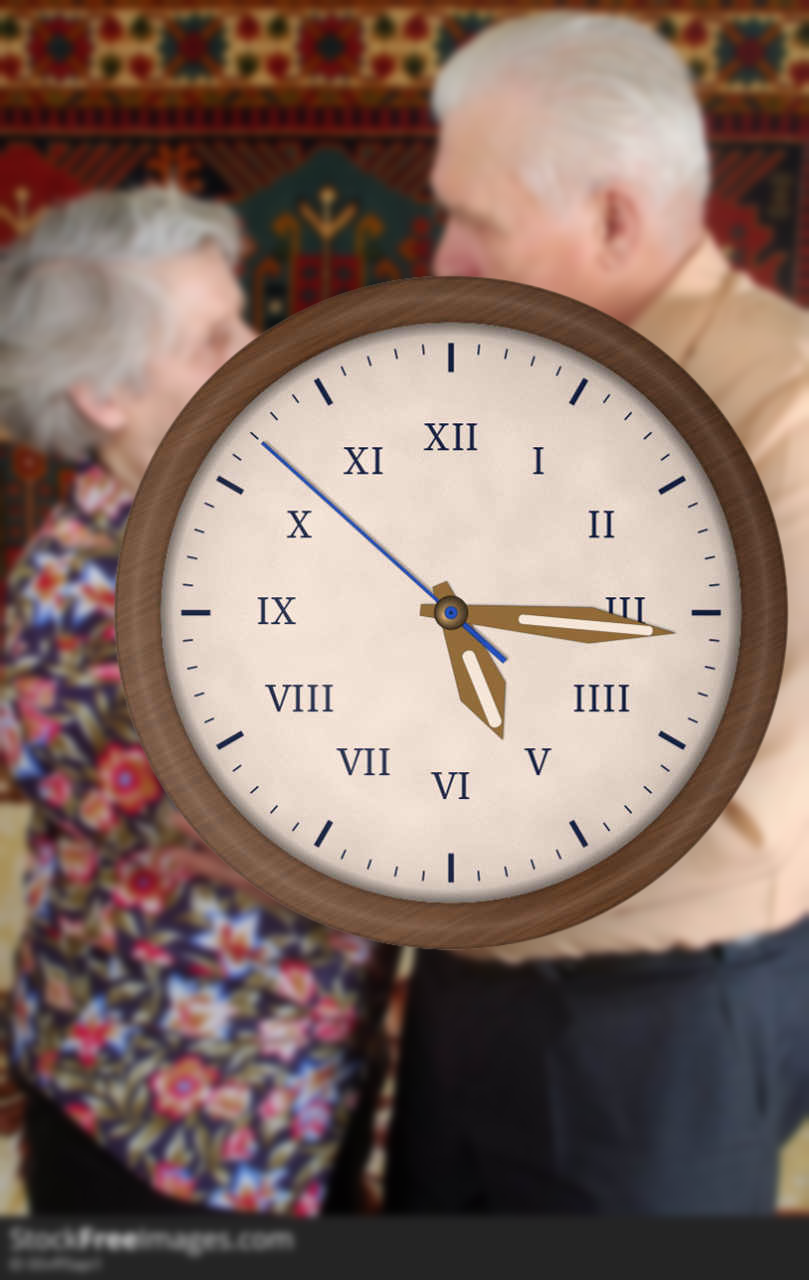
5:15:52
